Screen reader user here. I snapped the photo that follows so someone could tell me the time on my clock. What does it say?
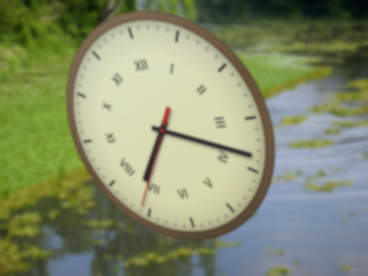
7:18:36
